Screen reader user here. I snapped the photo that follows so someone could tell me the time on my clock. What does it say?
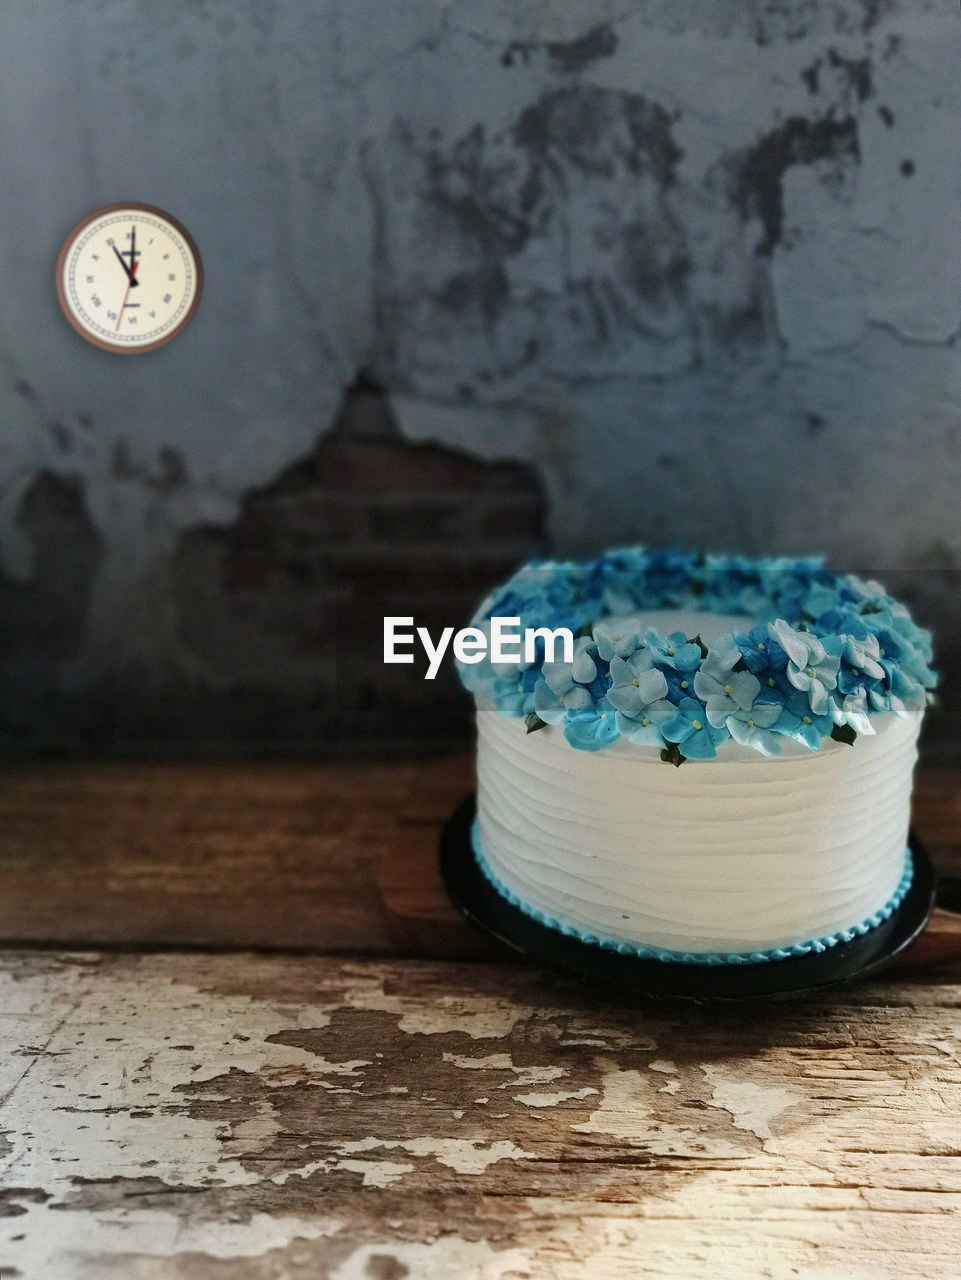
11:00:33
